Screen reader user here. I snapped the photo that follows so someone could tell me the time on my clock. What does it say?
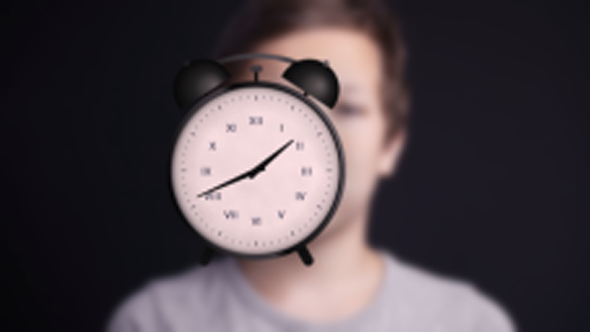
1:41
